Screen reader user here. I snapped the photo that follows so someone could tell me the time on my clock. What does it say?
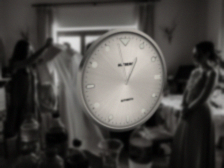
12:58
